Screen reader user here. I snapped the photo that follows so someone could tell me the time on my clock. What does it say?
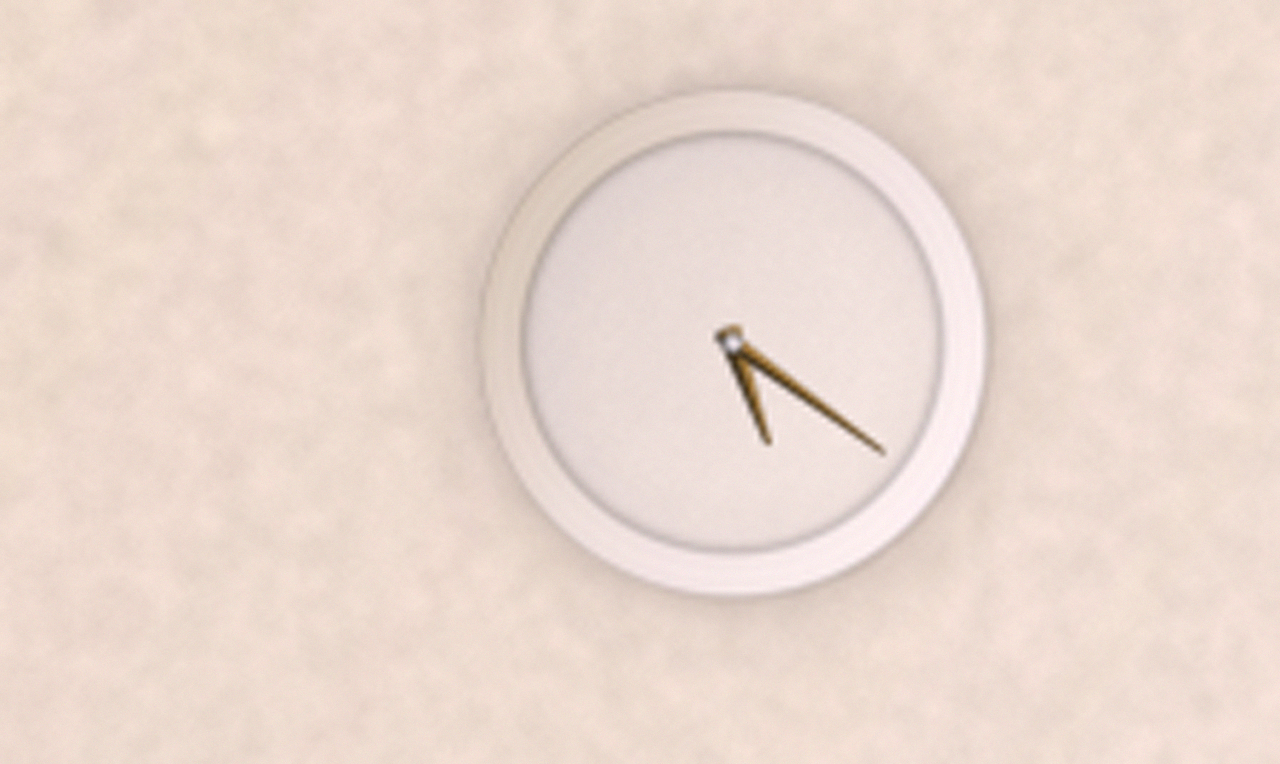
5:21
